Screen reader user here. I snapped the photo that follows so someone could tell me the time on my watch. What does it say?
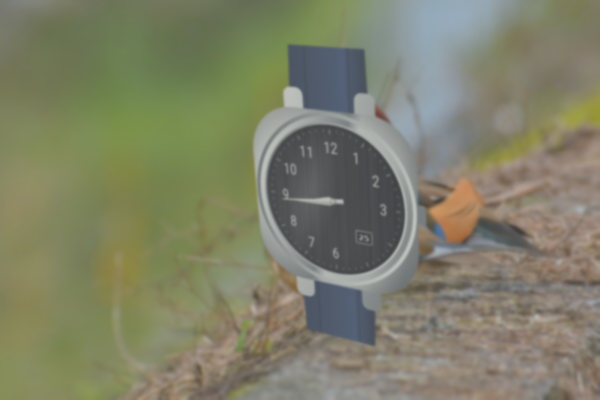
8:44
